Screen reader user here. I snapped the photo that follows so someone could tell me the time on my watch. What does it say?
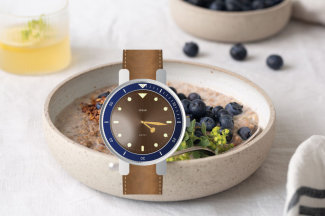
4:16
